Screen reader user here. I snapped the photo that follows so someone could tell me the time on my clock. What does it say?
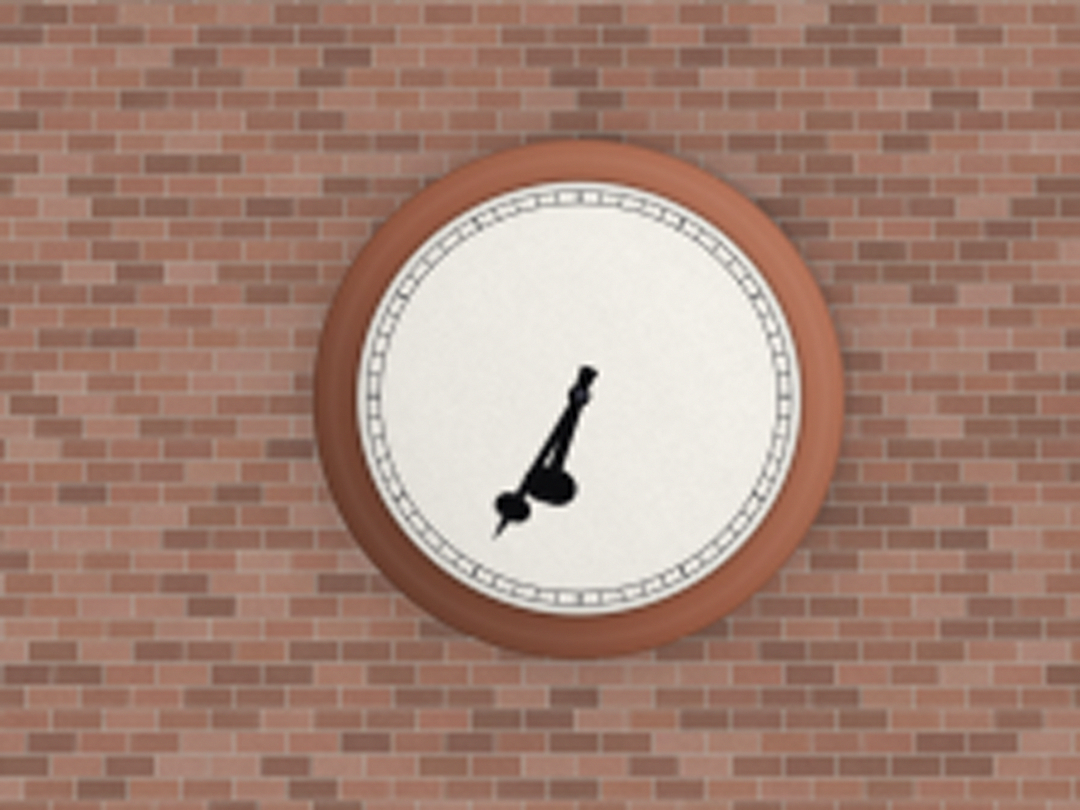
6:35
